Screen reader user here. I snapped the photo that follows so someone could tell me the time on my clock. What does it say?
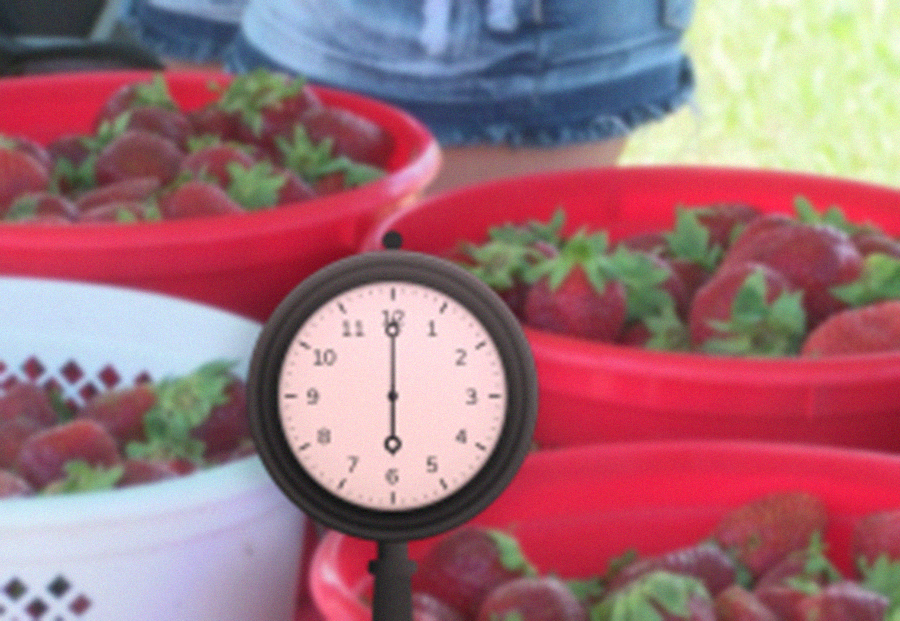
6:00
